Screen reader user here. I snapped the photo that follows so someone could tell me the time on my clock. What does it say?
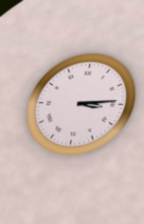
3:14
